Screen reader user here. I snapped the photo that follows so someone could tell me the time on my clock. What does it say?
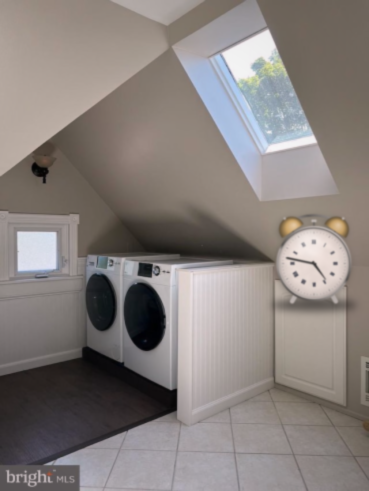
4:47
